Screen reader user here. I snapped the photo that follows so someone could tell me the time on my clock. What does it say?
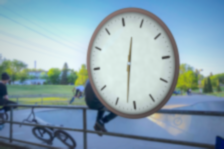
12:32
